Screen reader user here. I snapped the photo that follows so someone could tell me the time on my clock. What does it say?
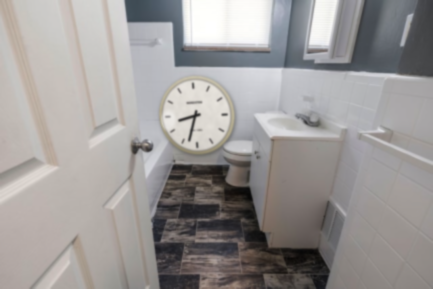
8:33
